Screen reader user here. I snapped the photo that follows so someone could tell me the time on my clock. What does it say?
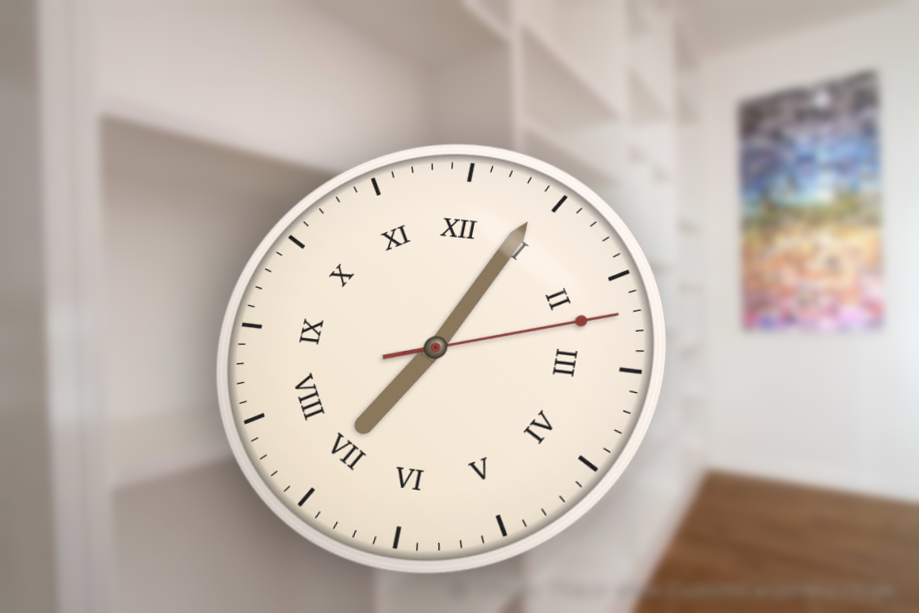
7:04:12
